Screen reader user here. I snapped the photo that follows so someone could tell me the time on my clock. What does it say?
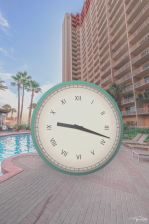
9:18
